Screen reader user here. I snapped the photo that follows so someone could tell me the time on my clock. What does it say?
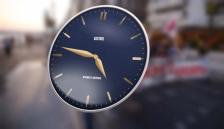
4:47
